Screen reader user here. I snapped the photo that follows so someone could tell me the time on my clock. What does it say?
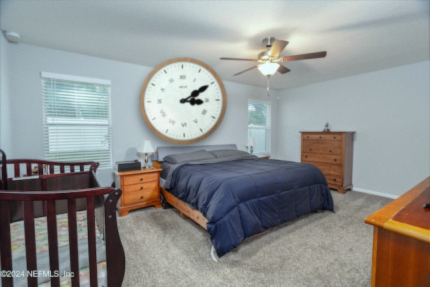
3:10
